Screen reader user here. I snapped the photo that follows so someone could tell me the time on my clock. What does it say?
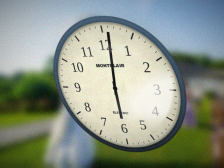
6:01
